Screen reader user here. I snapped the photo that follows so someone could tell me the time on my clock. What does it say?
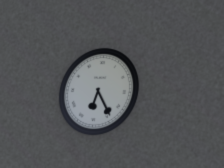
6:24
